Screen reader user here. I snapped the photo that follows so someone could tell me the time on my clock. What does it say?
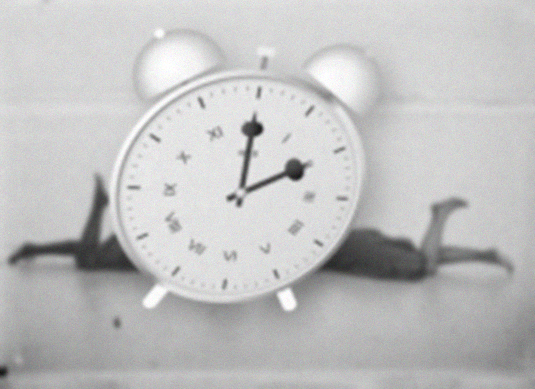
2:00
